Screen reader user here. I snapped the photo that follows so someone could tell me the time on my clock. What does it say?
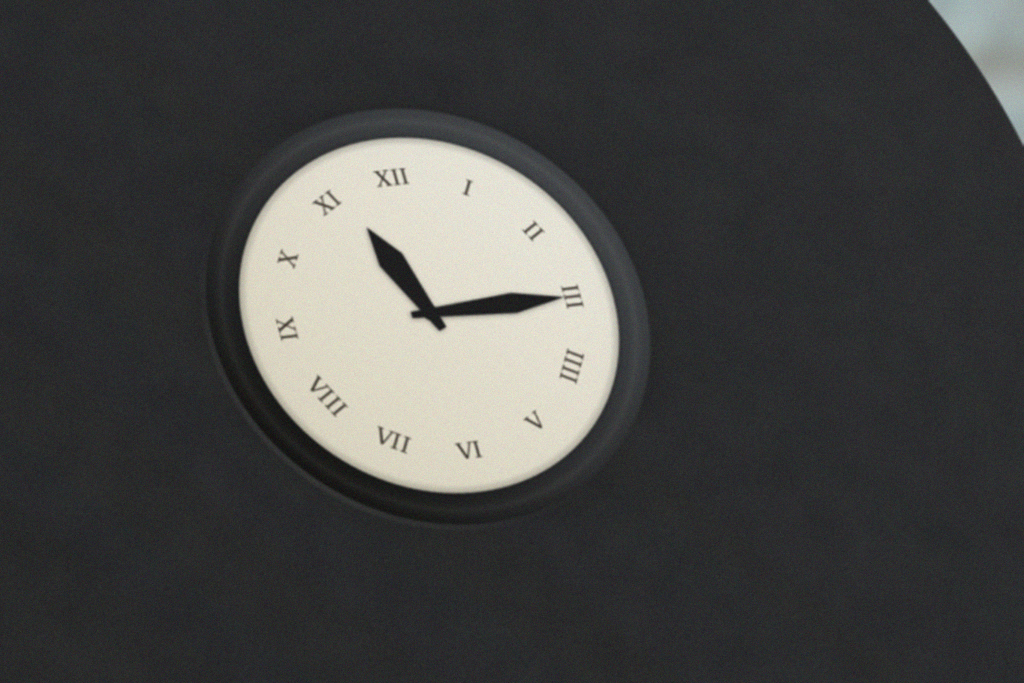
11:15
